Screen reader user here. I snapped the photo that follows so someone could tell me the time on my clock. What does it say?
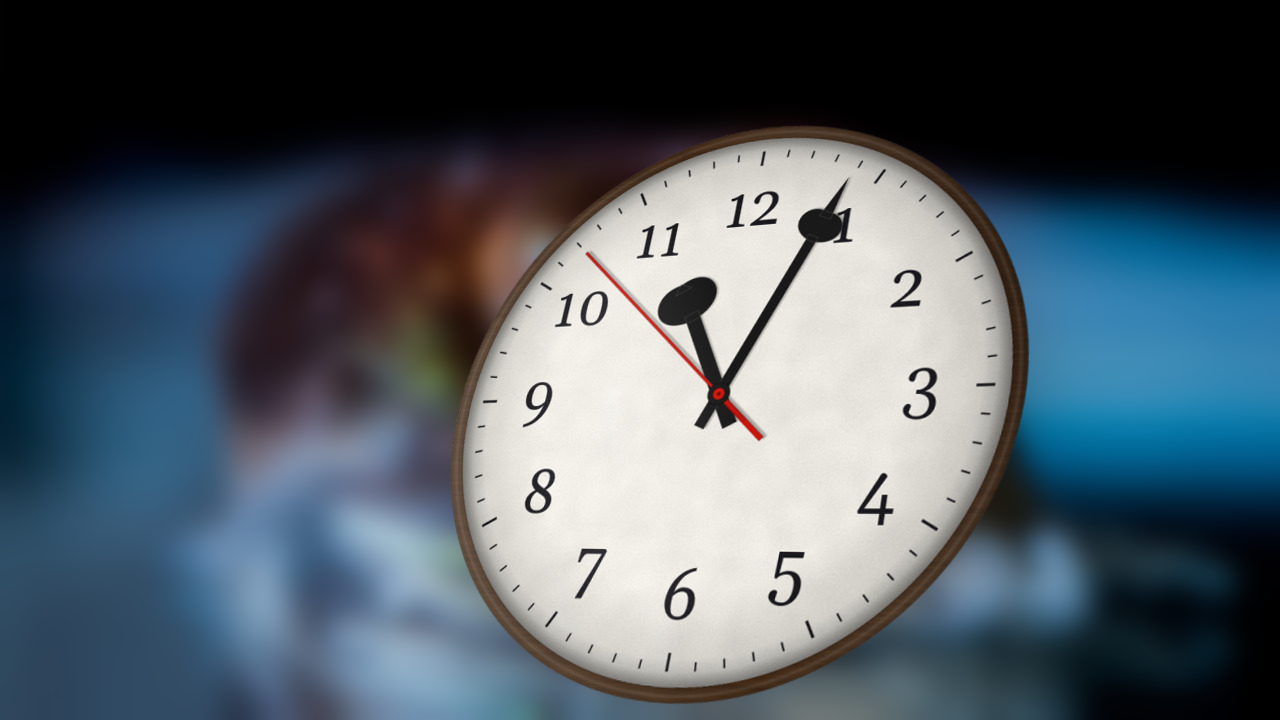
11:03:52
